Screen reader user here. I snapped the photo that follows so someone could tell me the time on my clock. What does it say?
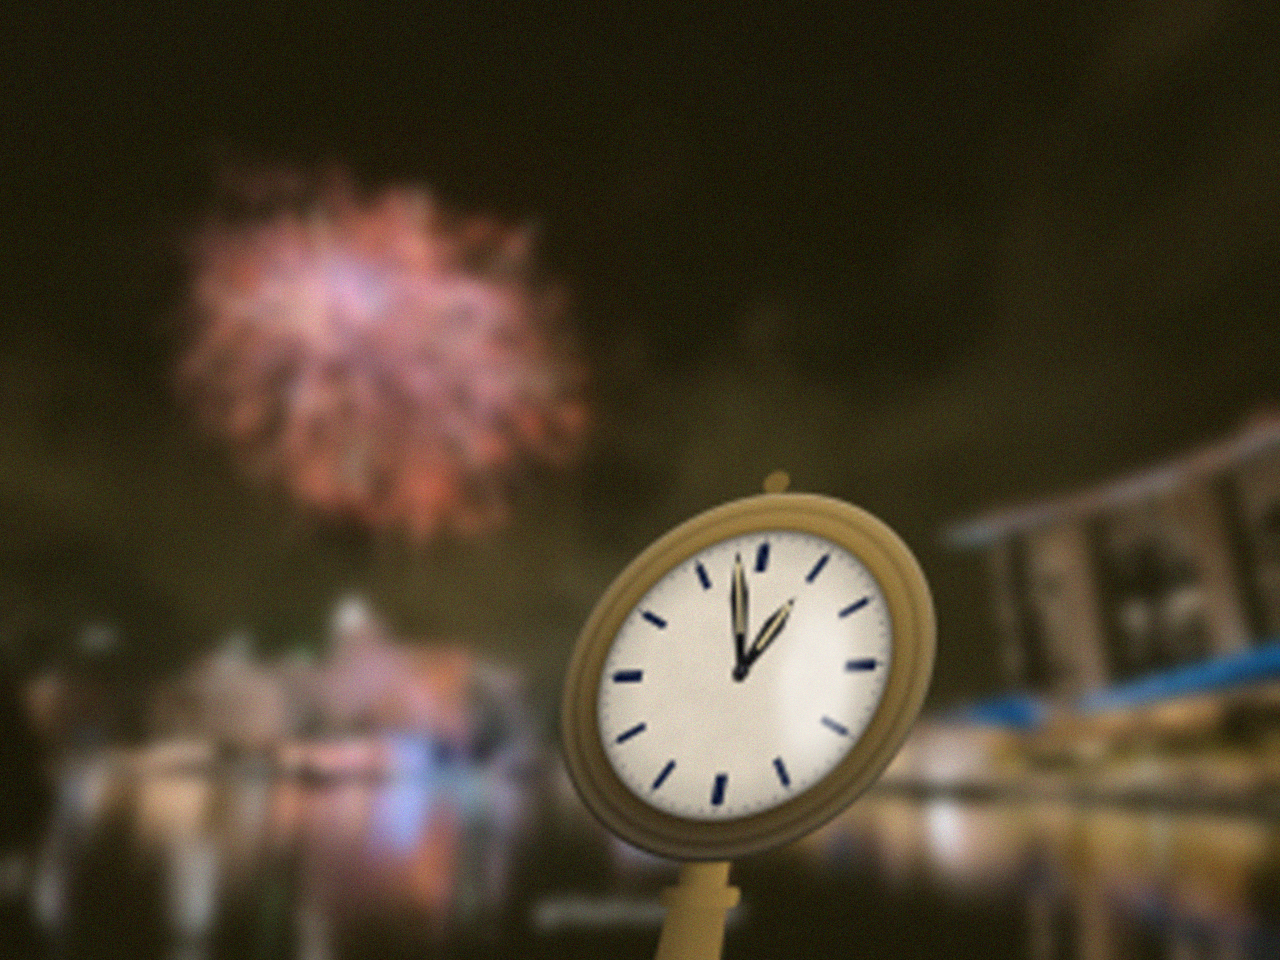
12:58
